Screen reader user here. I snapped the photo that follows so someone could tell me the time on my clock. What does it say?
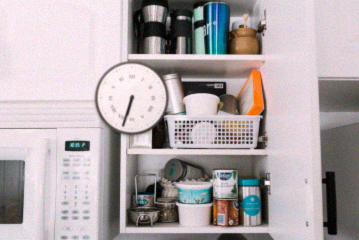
6:33
